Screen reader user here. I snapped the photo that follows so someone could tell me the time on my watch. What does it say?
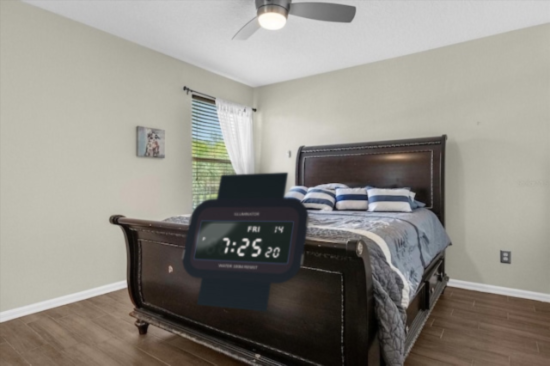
7:25
